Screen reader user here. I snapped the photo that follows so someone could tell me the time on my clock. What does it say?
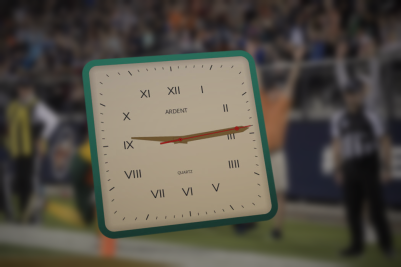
9:14:14
